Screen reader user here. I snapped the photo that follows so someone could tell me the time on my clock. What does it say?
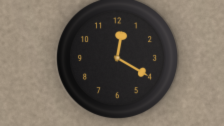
12:20
